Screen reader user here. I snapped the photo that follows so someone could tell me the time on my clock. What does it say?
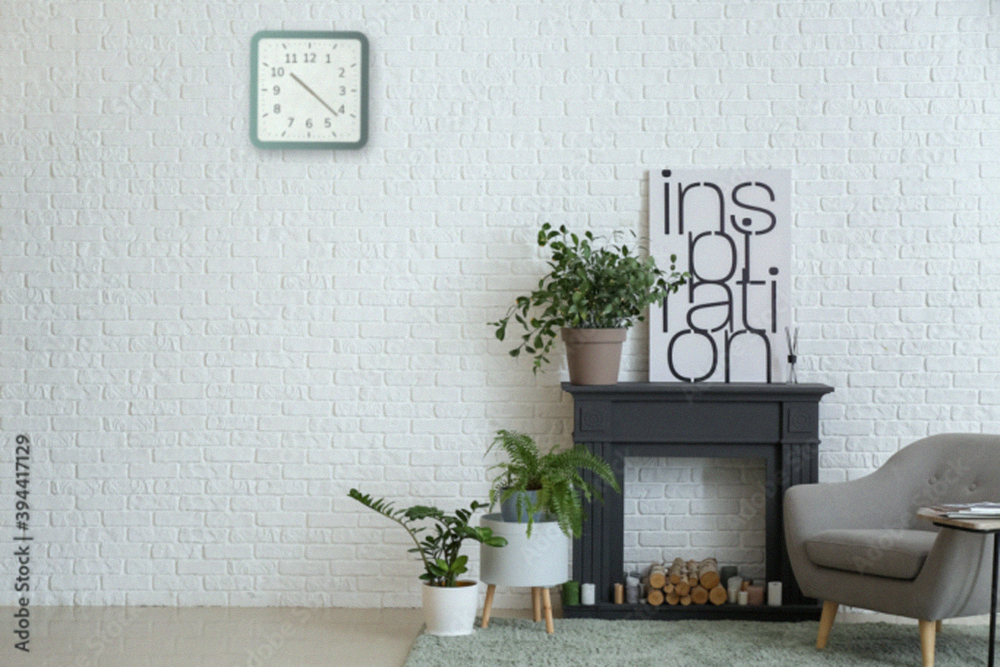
10:22
